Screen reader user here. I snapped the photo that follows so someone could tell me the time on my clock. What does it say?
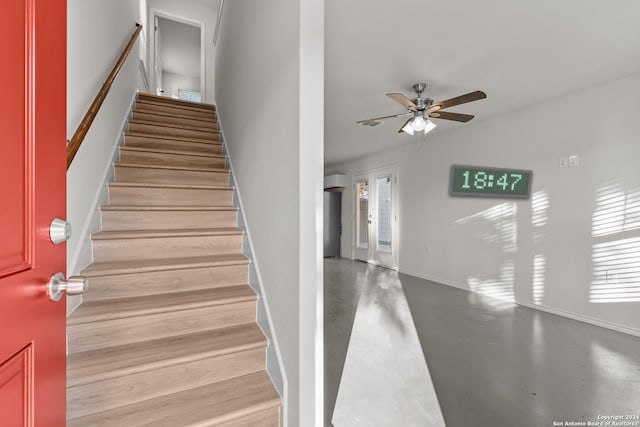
18:47
